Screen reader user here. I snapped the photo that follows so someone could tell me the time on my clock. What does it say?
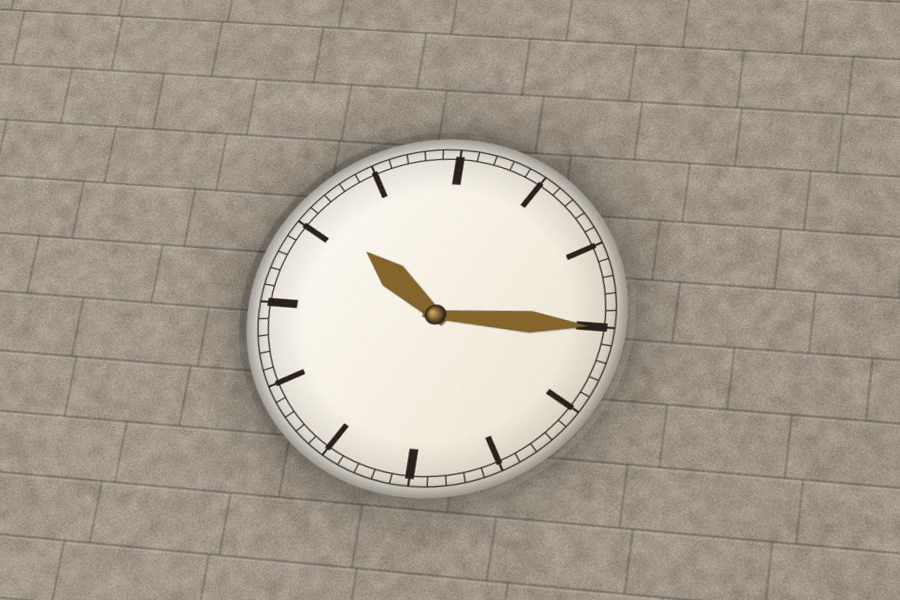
10:15
